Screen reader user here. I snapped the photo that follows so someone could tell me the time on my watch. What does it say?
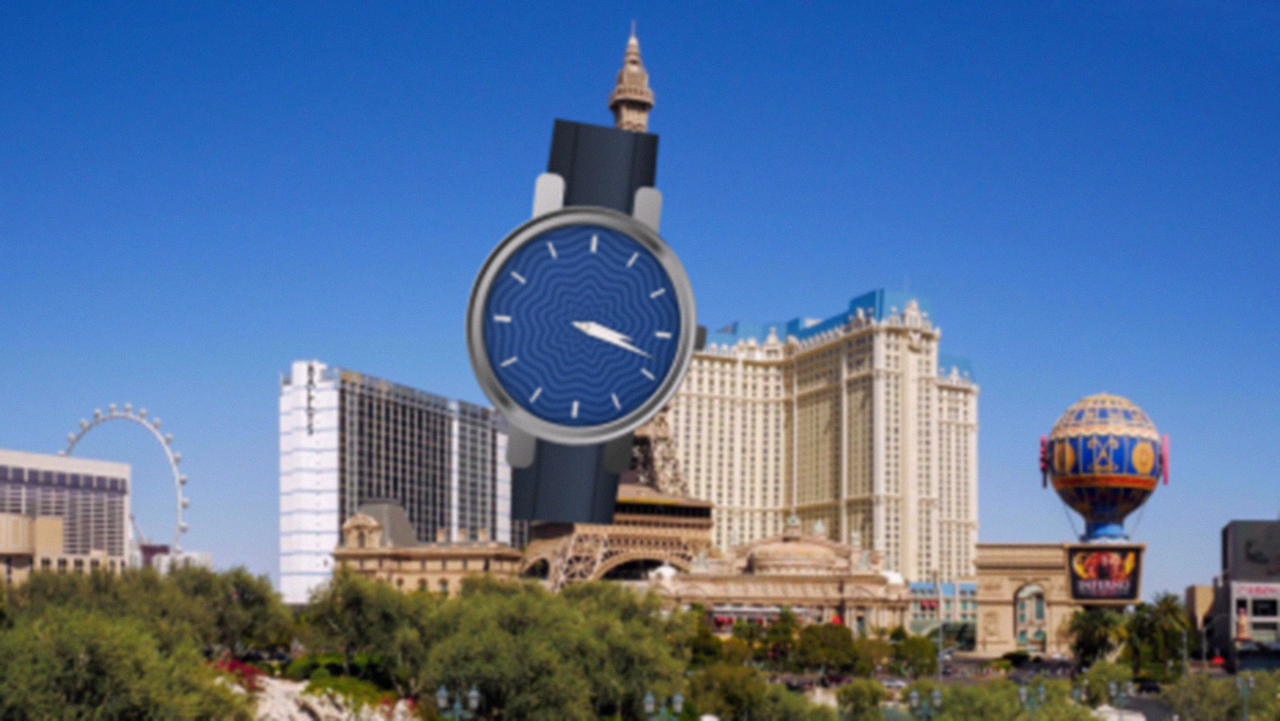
3:18
